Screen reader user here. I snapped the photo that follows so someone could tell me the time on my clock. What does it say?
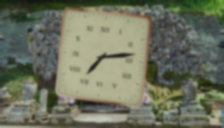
7:13
